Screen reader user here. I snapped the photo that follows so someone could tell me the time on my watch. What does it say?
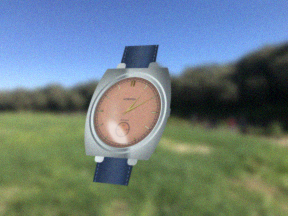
1:10
